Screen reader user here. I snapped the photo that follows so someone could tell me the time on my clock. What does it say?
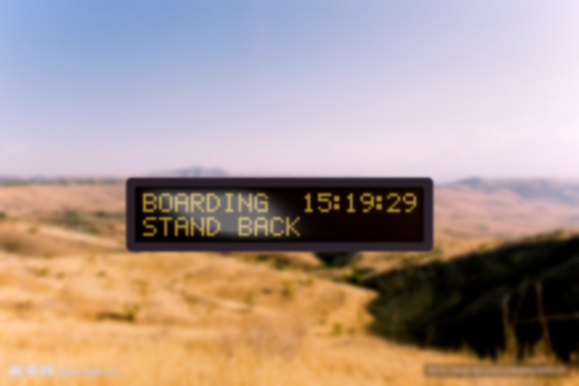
15:19:29
